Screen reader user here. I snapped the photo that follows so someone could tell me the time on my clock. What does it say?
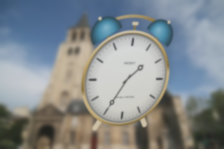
1:35
